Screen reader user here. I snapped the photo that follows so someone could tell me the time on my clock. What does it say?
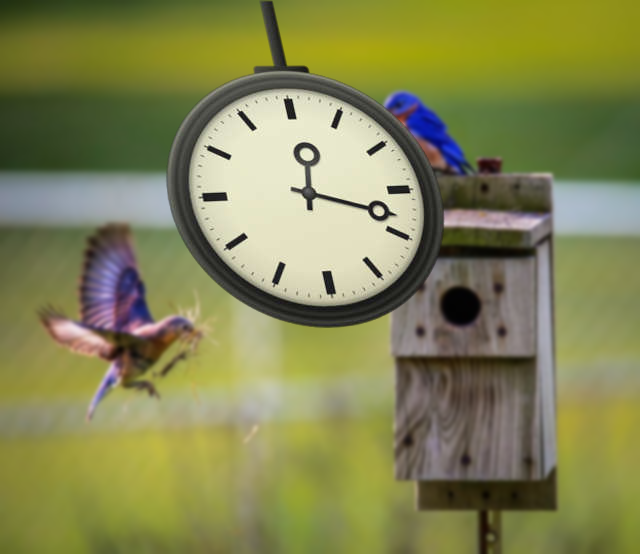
12:18
